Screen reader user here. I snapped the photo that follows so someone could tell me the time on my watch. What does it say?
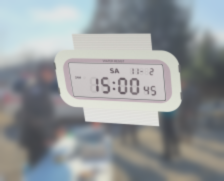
15:00:45
